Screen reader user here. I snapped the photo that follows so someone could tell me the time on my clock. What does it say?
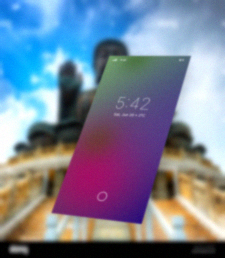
5:42
